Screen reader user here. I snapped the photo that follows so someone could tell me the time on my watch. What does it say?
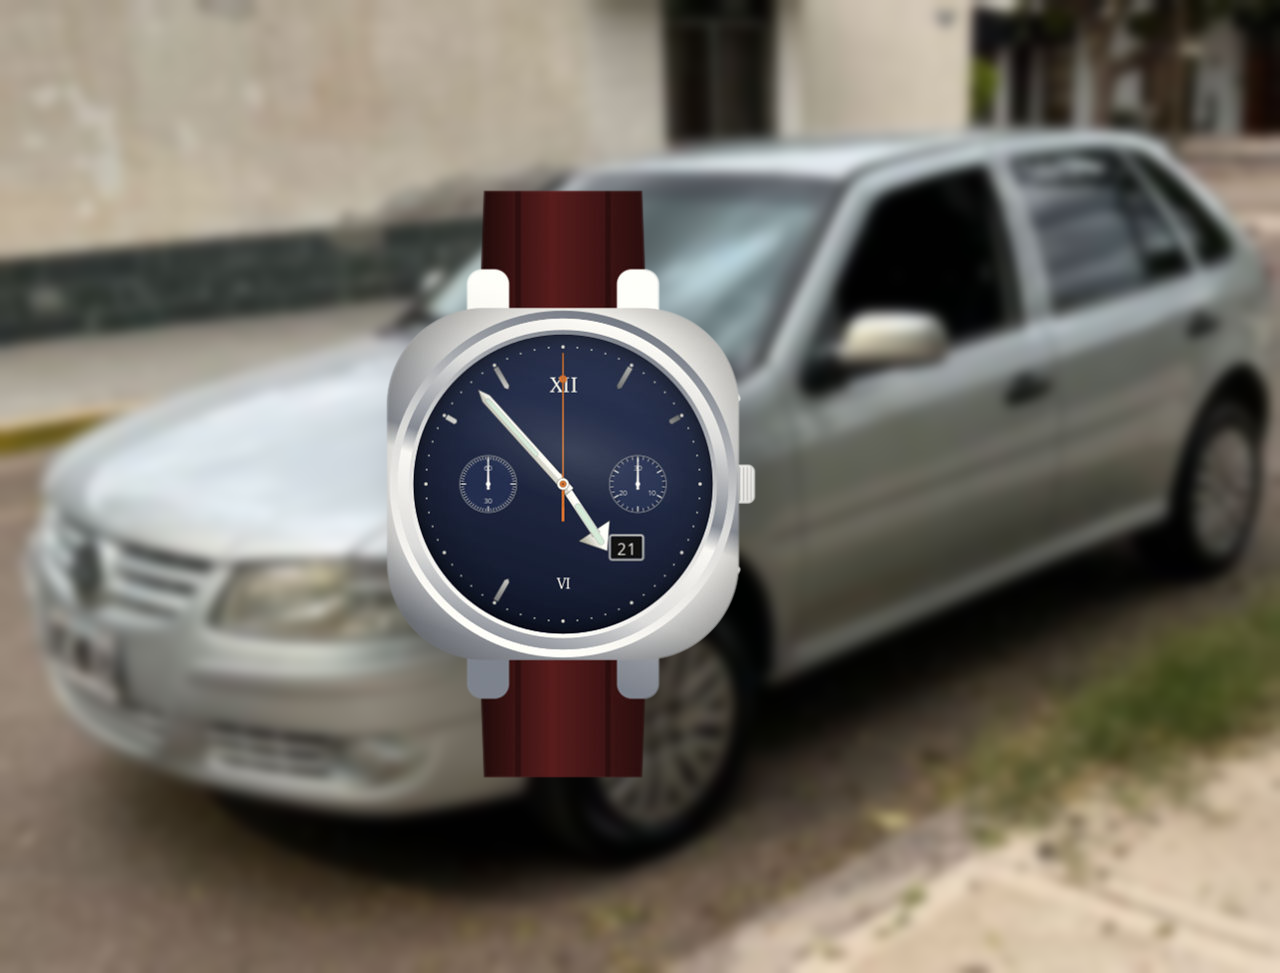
4:53
